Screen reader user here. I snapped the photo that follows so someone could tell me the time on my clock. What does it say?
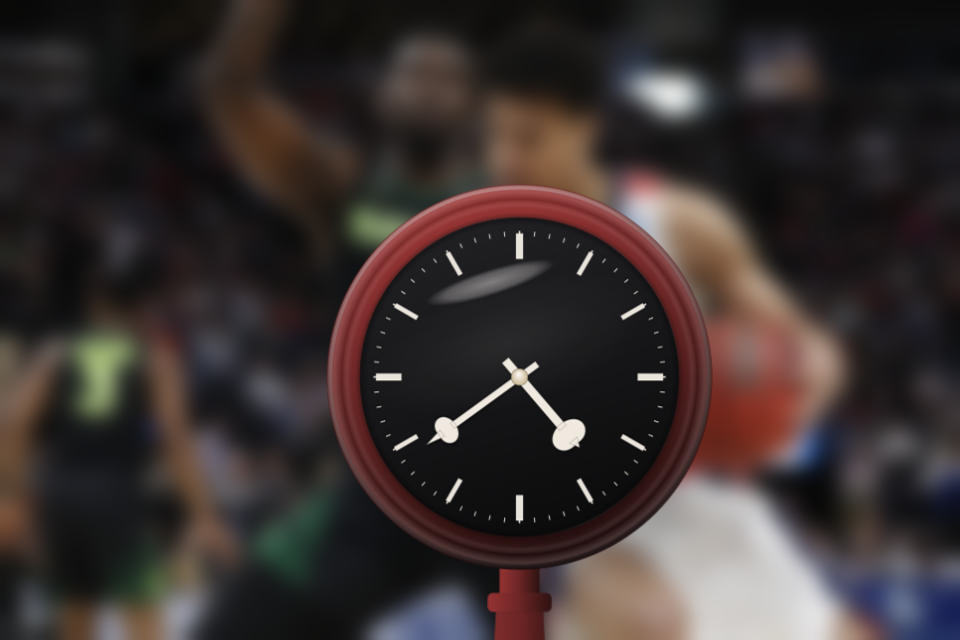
4:39
